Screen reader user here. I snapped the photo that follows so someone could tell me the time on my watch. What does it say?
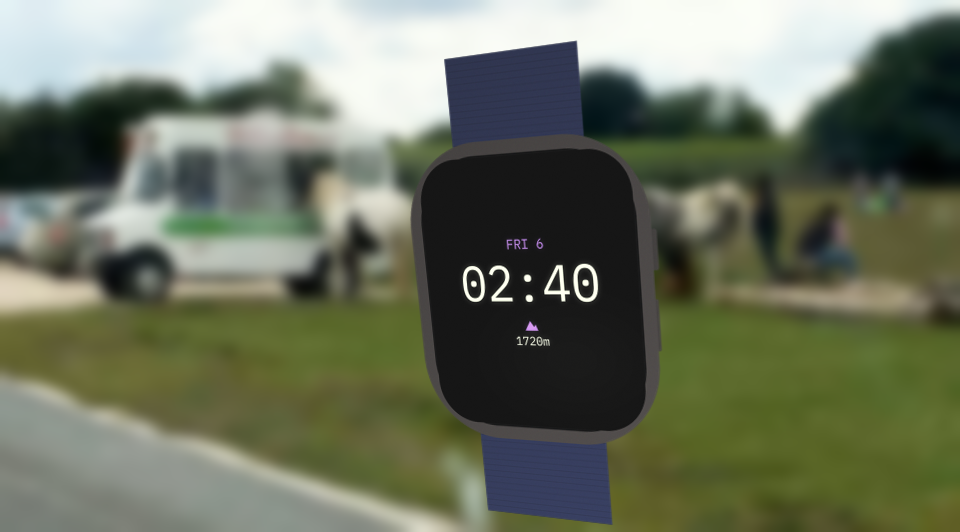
2:40
